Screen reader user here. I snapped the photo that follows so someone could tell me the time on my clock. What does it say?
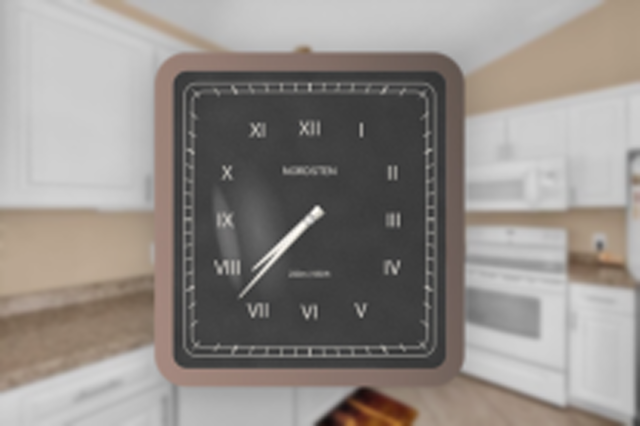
7:37
